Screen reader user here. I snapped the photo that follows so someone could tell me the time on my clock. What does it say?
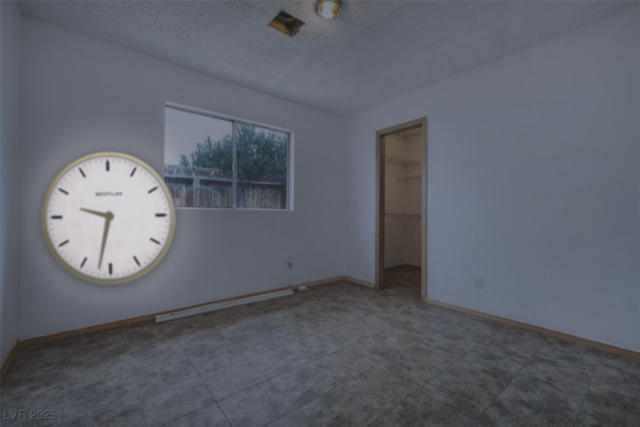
9:32
